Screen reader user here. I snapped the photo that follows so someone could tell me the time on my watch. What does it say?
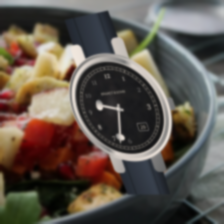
9:33
